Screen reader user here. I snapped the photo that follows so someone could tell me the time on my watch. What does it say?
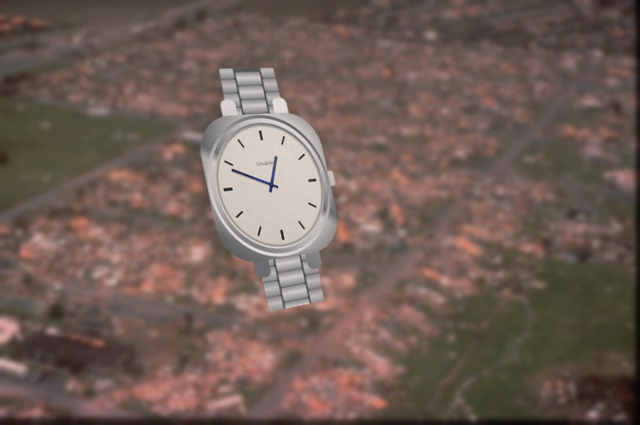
12:49
